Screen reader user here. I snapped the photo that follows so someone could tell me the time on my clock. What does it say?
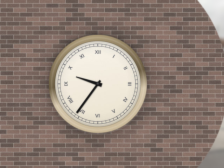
9:36
